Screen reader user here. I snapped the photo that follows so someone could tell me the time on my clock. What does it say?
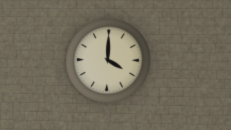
4:00
